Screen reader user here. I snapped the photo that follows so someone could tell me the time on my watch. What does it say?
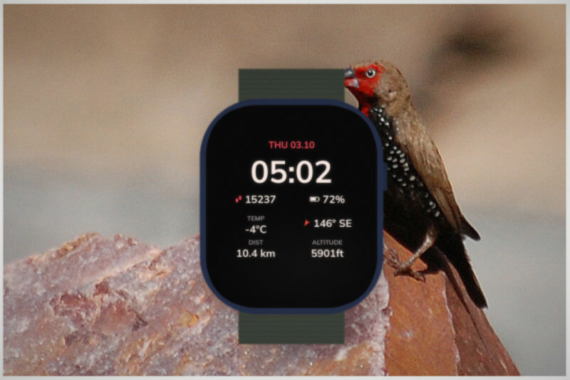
5:02
